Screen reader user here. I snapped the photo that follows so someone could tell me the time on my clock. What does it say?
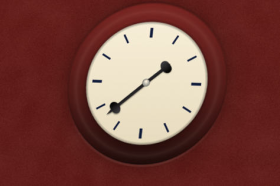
1:38
